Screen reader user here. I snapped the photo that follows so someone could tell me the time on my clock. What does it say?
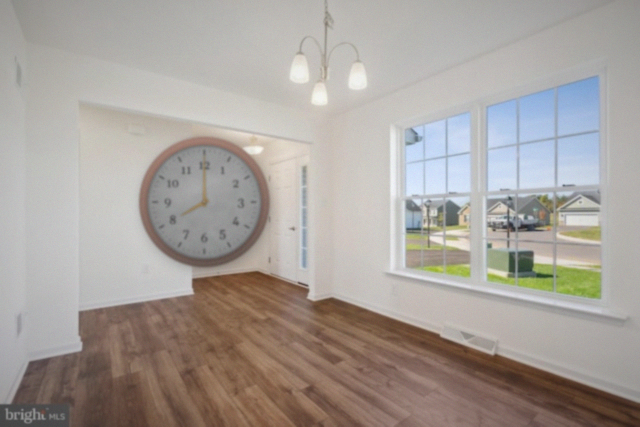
8:00
